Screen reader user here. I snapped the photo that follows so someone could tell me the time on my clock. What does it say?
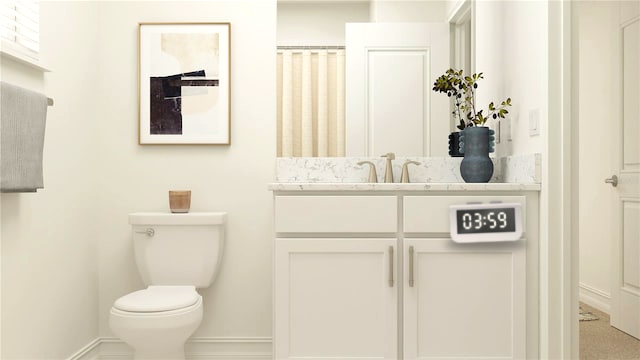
3:59
